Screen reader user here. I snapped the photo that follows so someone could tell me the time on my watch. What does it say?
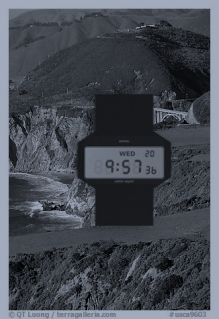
9:57:36
